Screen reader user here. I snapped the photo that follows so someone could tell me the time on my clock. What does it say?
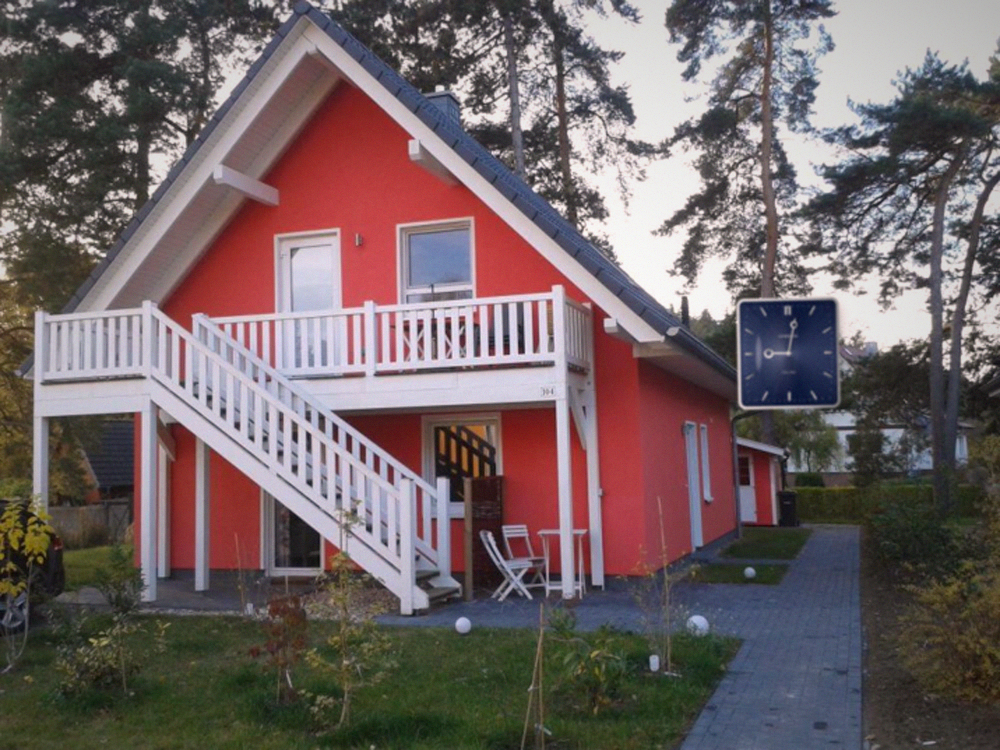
9:02
